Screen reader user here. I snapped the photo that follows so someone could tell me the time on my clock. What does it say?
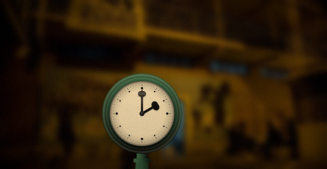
2:00
